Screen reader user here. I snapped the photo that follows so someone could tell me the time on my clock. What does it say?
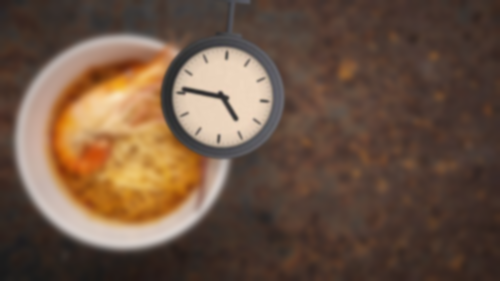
4:46
